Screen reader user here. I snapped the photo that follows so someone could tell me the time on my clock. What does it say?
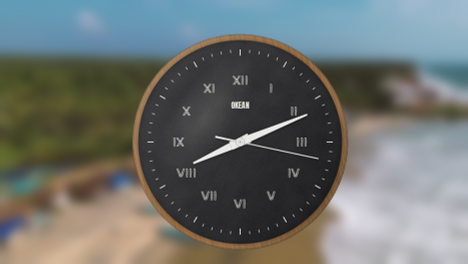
8:11:17
